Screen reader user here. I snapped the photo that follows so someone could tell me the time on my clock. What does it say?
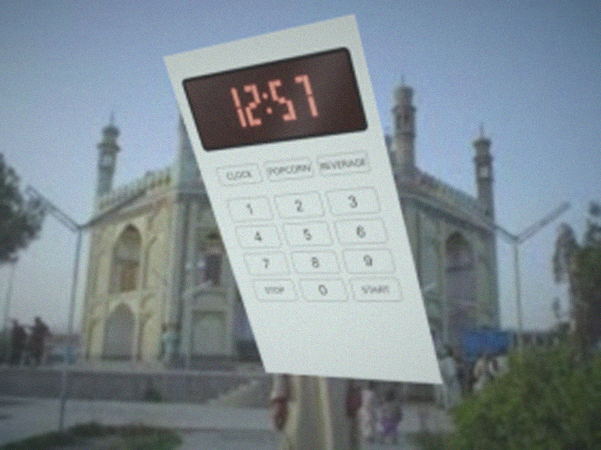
12:57
